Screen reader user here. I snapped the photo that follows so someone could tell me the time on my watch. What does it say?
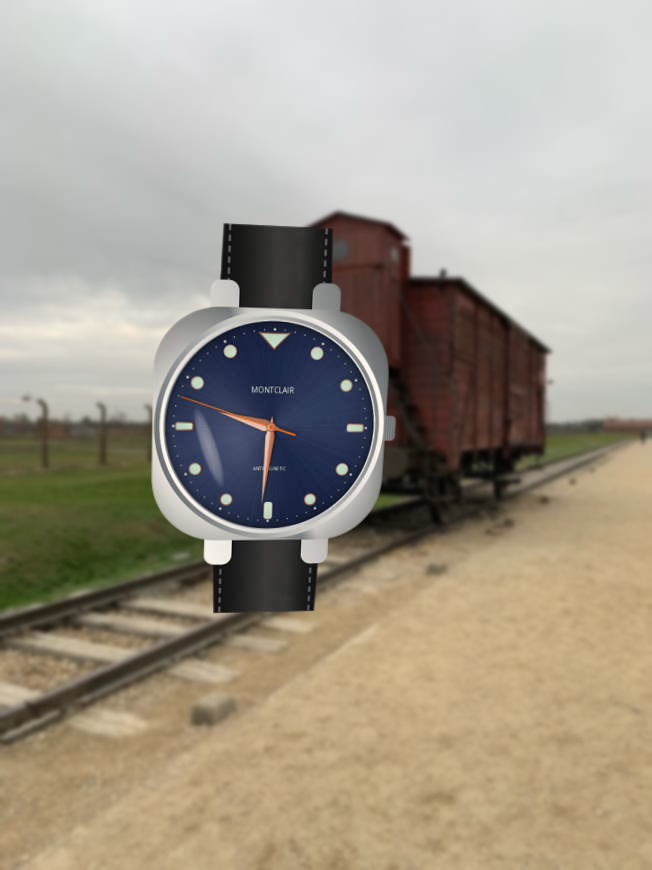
9:30:48
